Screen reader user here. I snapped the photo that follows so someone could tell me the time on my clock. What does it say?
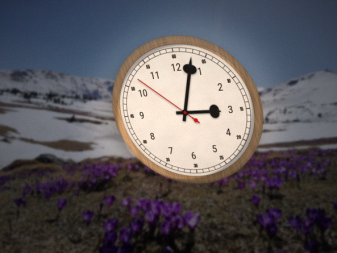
3:02:52
